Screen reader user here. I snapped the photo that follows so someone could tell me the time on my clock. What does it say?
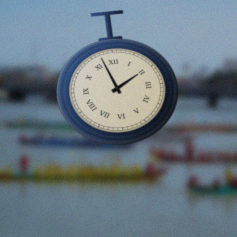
1:57
